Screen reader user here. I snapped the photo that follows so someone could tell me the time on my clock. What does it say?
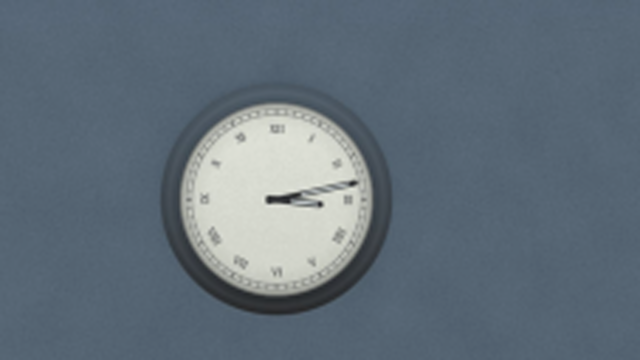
3:13
